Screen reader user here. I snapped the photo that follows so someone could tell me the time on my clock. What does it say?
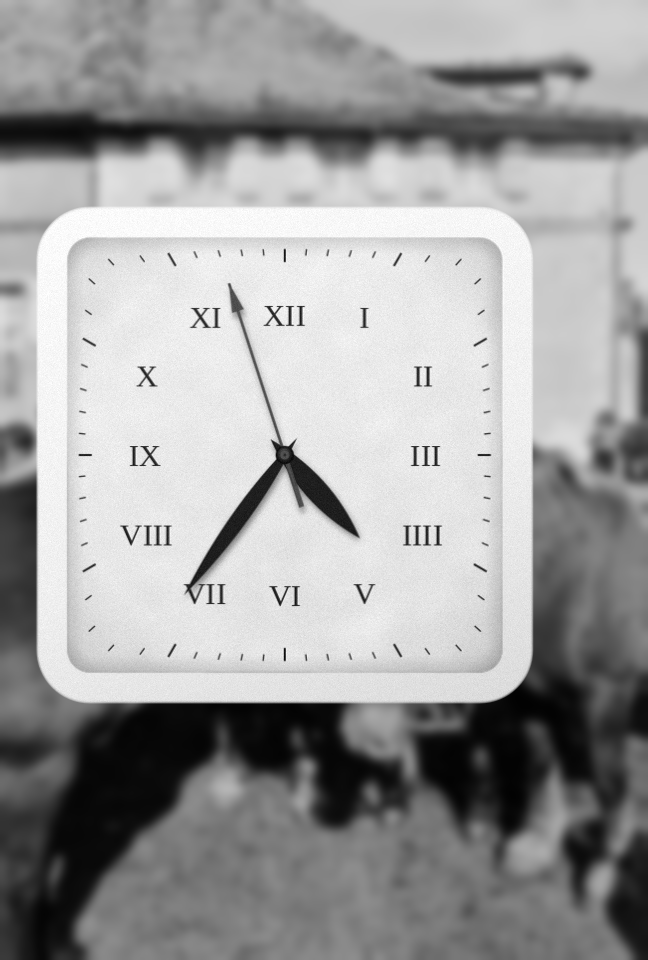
4:35:57
